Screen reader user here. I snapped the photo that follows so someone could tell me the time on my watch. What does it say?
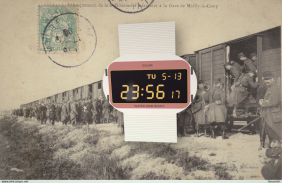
23:56:17
